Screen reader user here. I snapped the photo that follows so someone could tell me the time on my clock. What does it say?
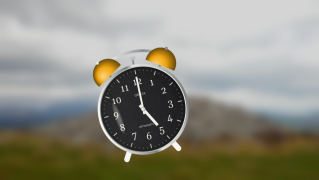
5:00
